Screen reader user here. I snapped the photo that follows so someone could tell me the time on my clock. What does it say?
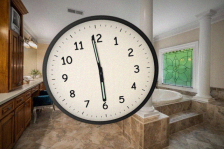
5:59
